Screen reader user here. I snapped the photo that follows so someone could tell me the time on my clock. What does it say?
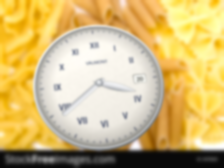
3:39
